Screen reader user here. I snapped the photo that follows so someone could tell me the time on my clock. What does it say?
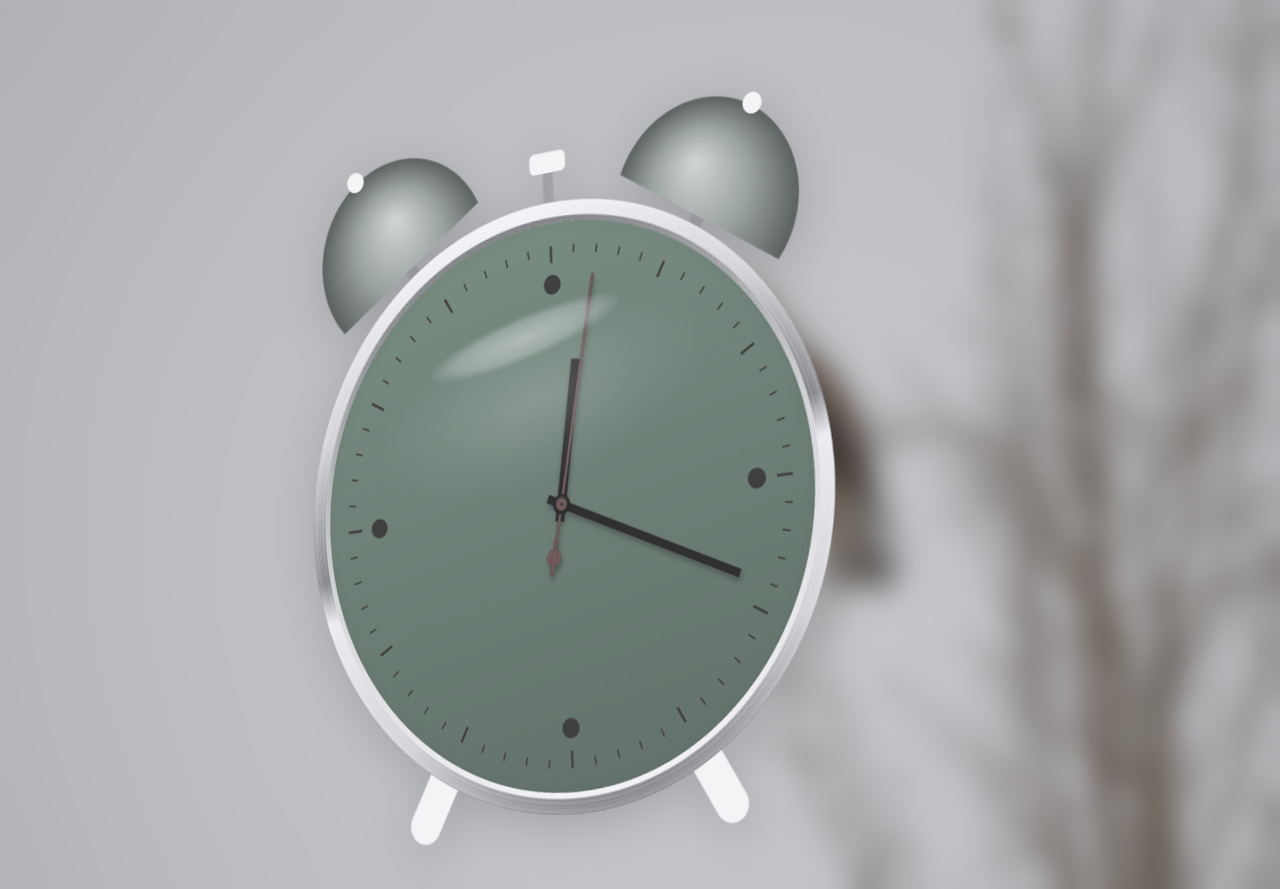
12:19:02
